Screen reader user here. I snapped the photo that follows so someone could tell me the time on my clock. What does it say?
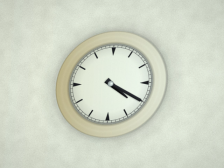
4:20
